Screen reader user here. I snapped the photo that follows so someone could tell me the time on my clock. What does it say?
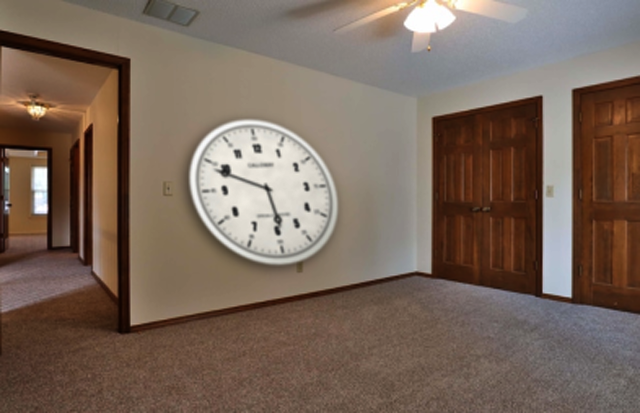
5:49
